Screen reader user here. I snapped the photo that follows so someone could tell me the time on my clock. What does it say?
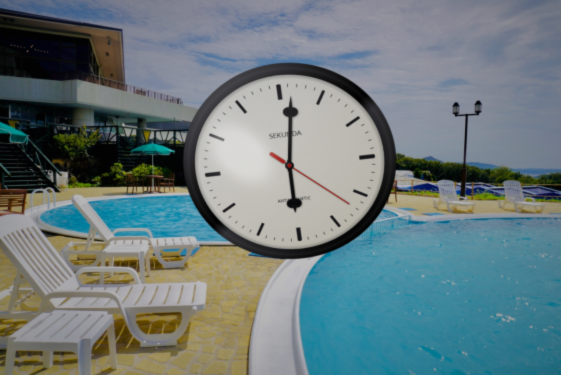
6:01:22
